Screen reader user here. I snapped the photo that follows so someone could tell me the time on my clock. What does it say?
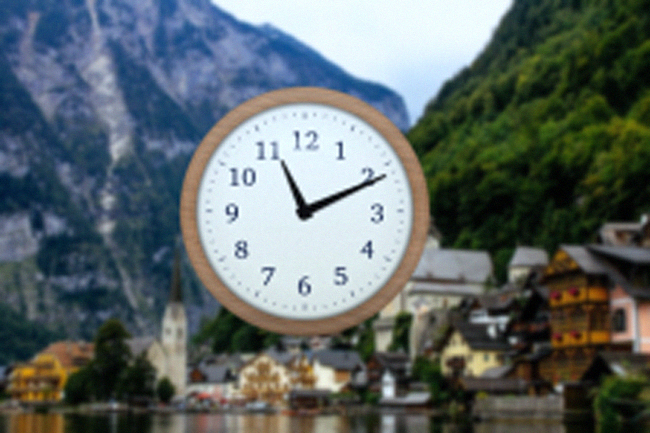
11:11
